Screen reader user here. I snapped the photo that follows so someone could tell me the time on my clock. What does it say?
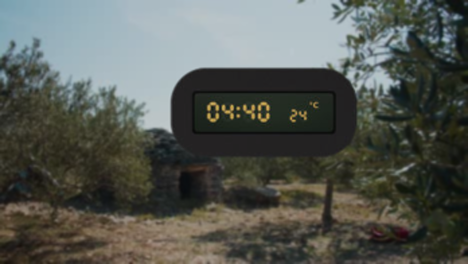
4:40
